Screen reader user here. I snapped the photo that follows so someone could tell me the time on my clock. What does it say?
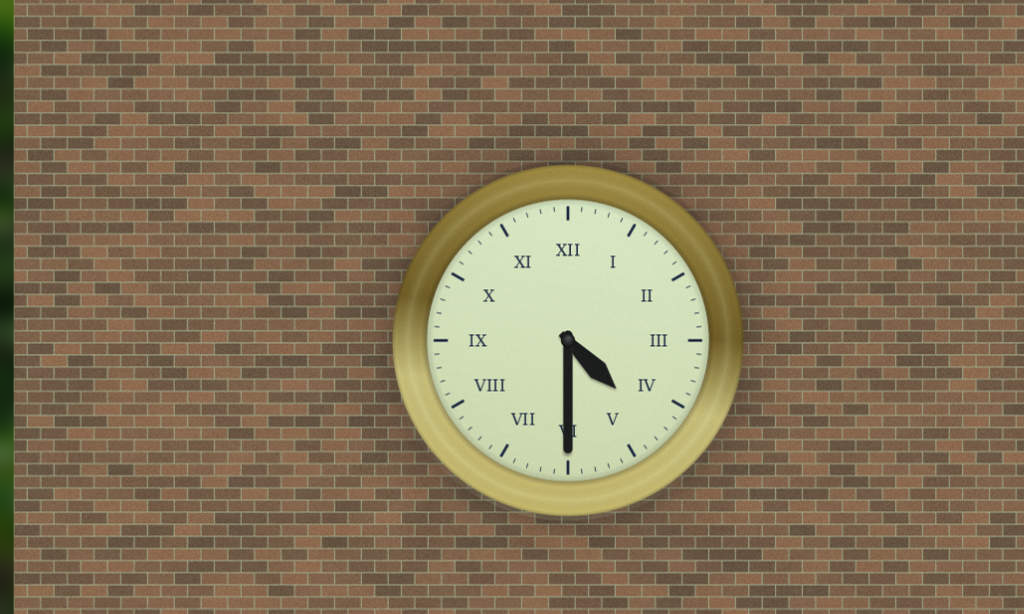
4:30
